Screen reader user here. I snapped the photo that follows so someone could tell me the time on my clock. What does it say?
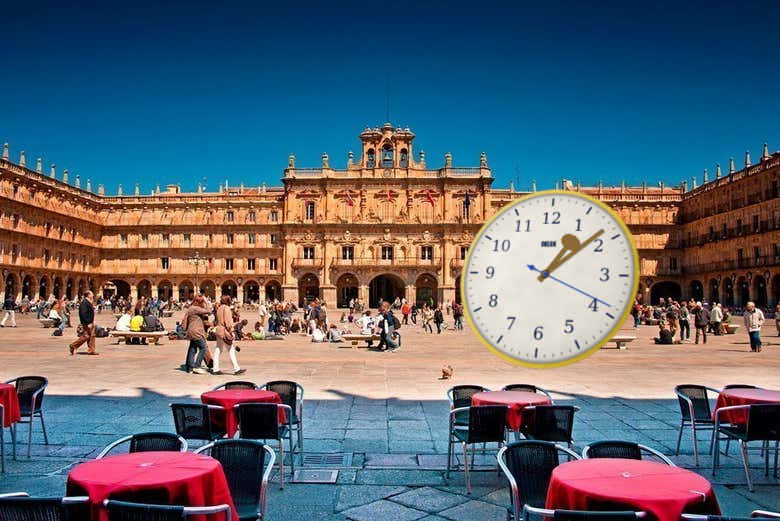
1:08:19
